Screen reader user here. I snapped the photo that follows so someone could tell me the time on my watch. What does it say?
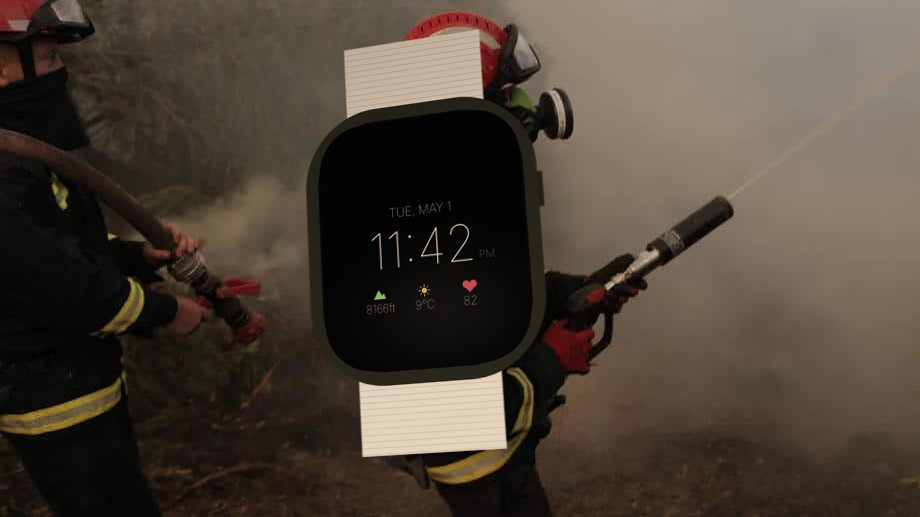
11:42
